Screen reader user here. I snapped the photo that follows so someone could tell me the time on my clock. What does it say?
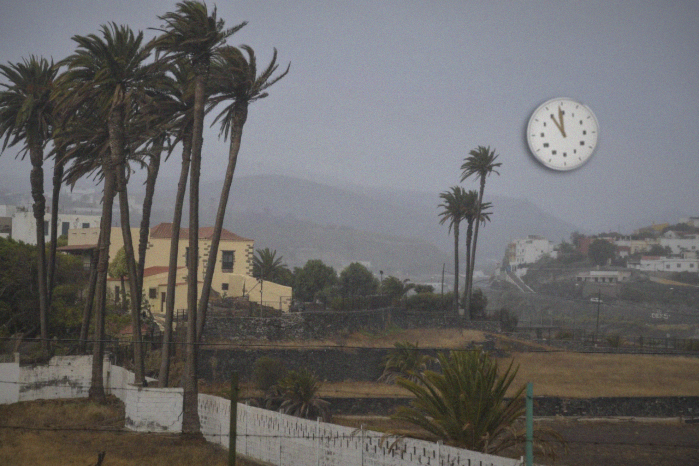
10:59
